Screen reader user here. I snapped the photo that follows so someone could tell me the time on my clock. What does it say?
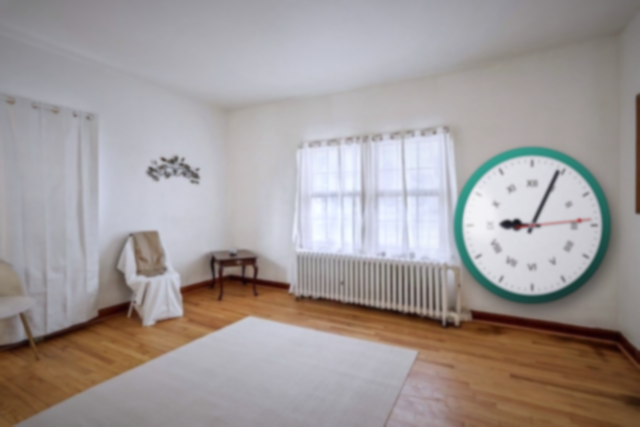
9:04:14
